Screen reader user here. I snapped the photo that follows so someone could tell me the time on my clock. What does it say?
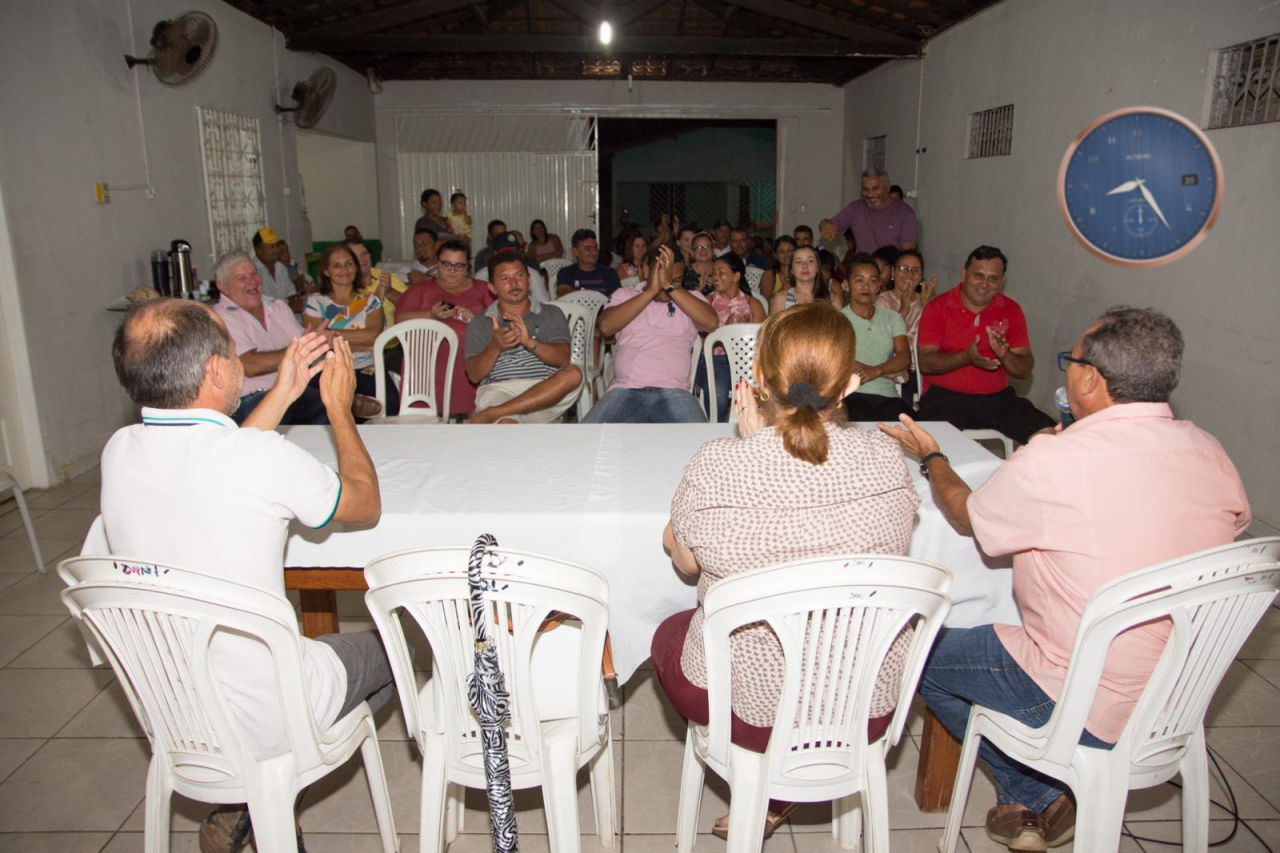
8:25
